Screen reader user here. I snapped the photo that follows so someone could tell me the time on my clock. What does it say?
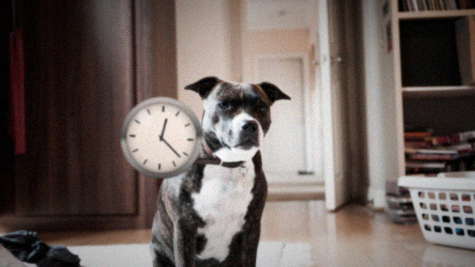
12:22
